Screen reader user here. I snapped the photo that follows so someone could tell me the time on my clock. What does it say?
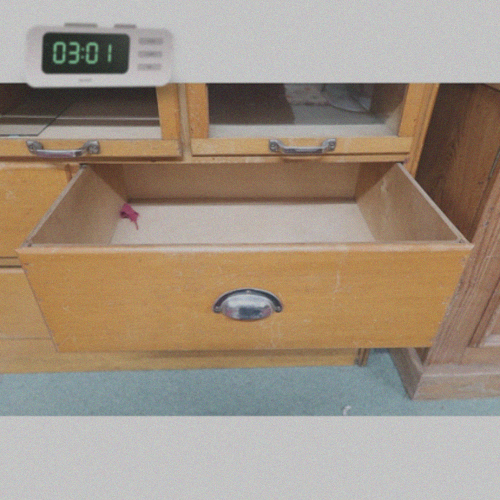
3:01
